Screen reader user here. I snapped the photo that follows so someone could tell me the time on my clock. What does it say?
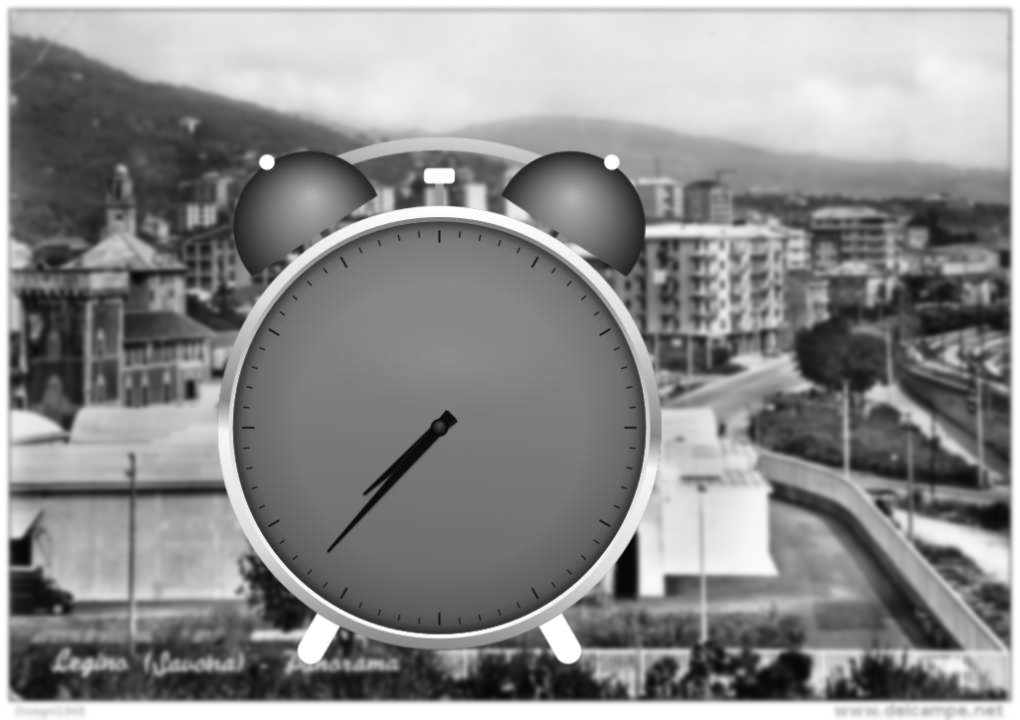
7:37
